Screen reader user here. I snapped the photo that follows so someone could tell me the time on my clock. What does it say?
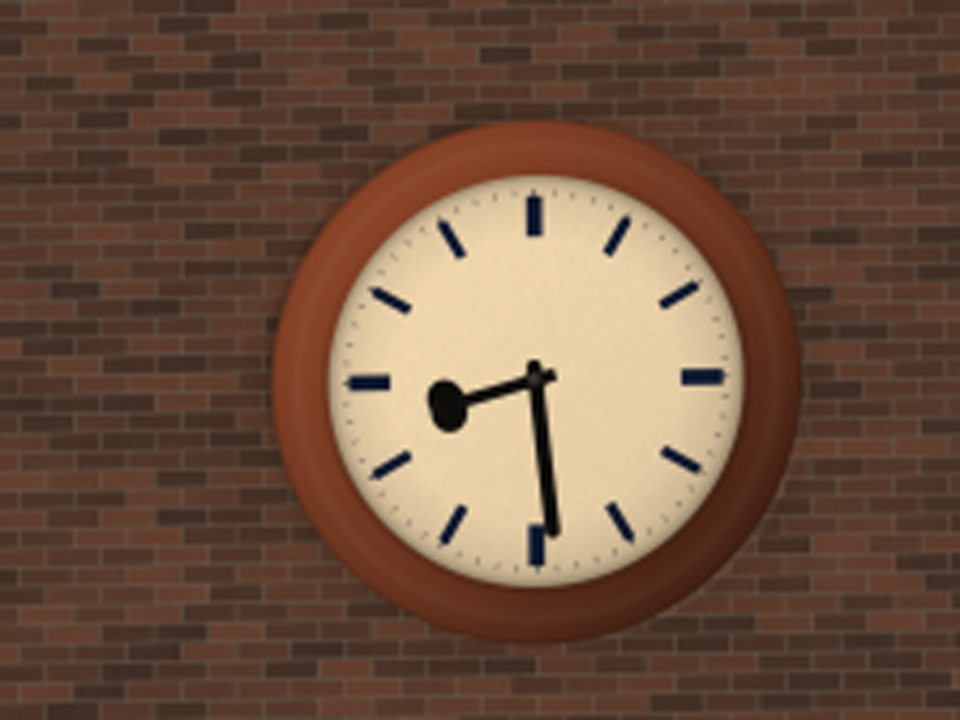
8:29
